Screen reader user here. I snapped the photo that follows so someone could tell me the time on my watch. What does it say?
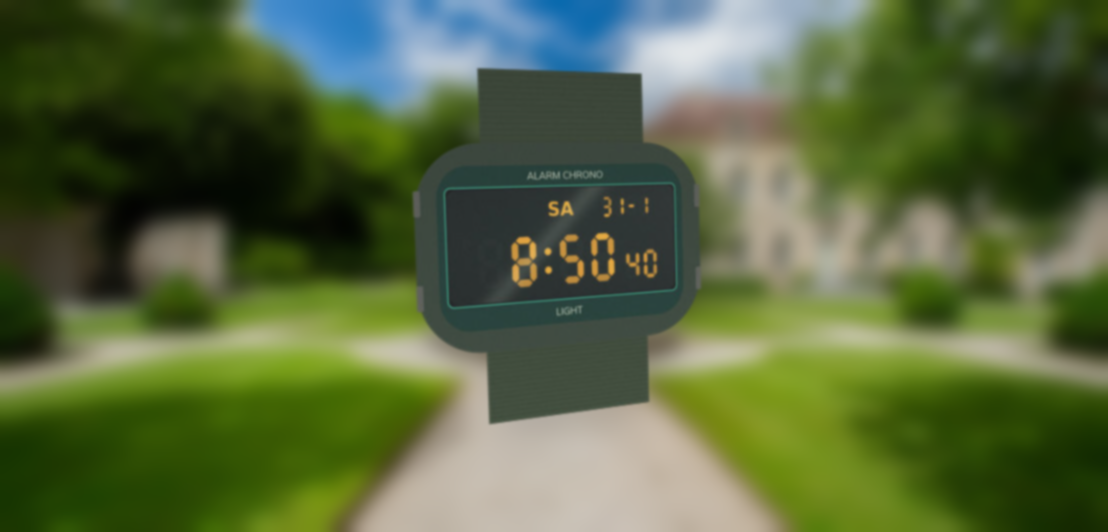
8:50:40
